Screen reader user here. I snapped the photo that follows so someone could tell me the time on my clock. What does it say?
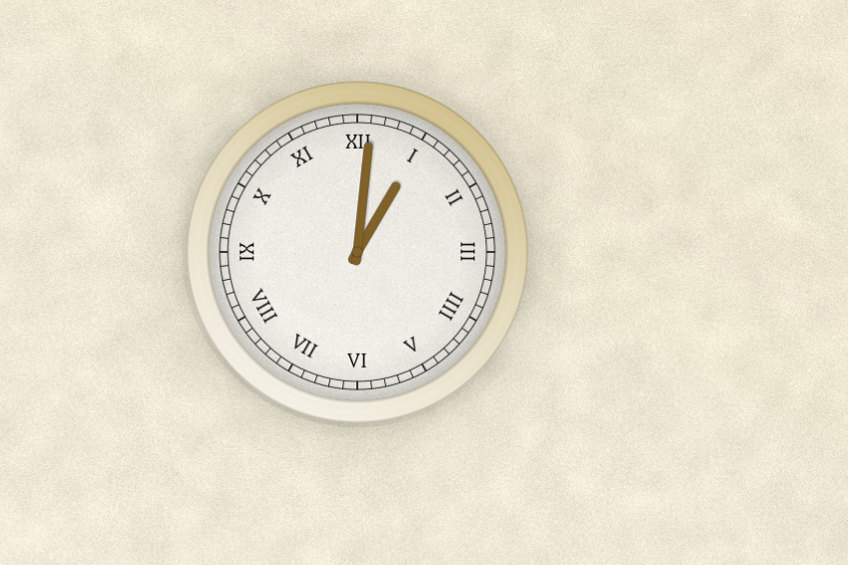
1:01
